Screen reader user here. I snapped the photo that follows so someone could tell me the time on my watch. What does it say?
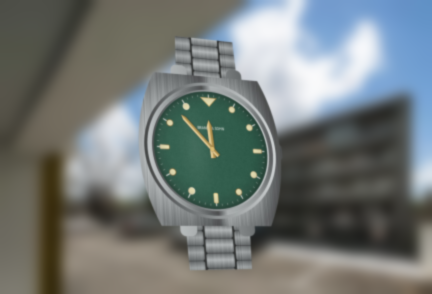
11:53
